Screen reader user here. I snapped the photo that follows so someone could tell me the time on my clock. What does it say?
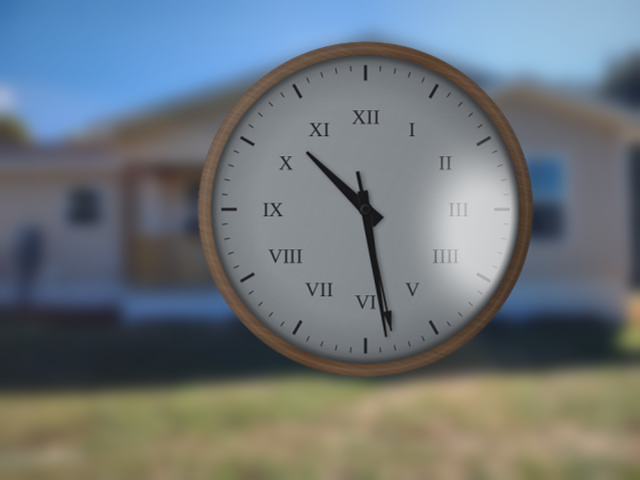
10:28:28
